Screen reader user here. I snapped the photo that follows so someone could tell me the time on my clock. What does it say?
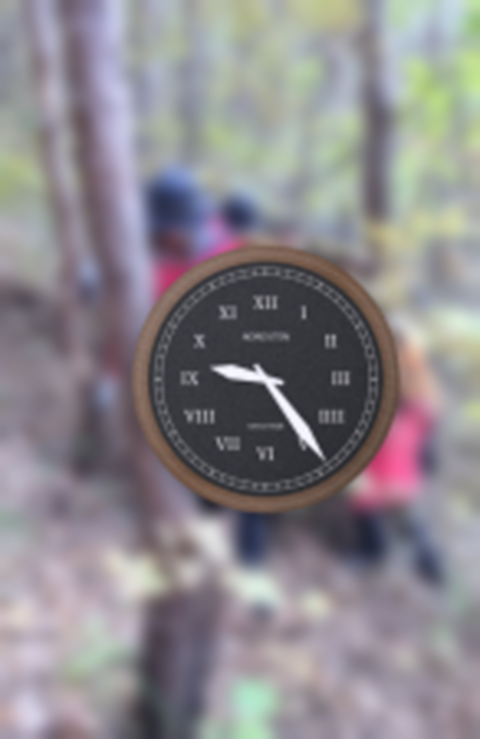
9:24
